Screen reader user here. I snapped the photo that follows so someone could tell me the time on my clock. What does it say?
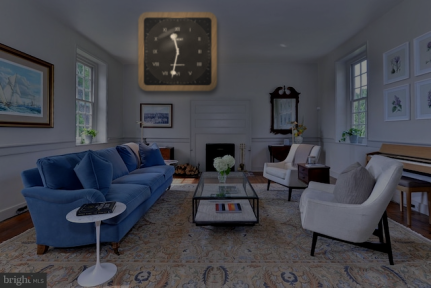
11:32
